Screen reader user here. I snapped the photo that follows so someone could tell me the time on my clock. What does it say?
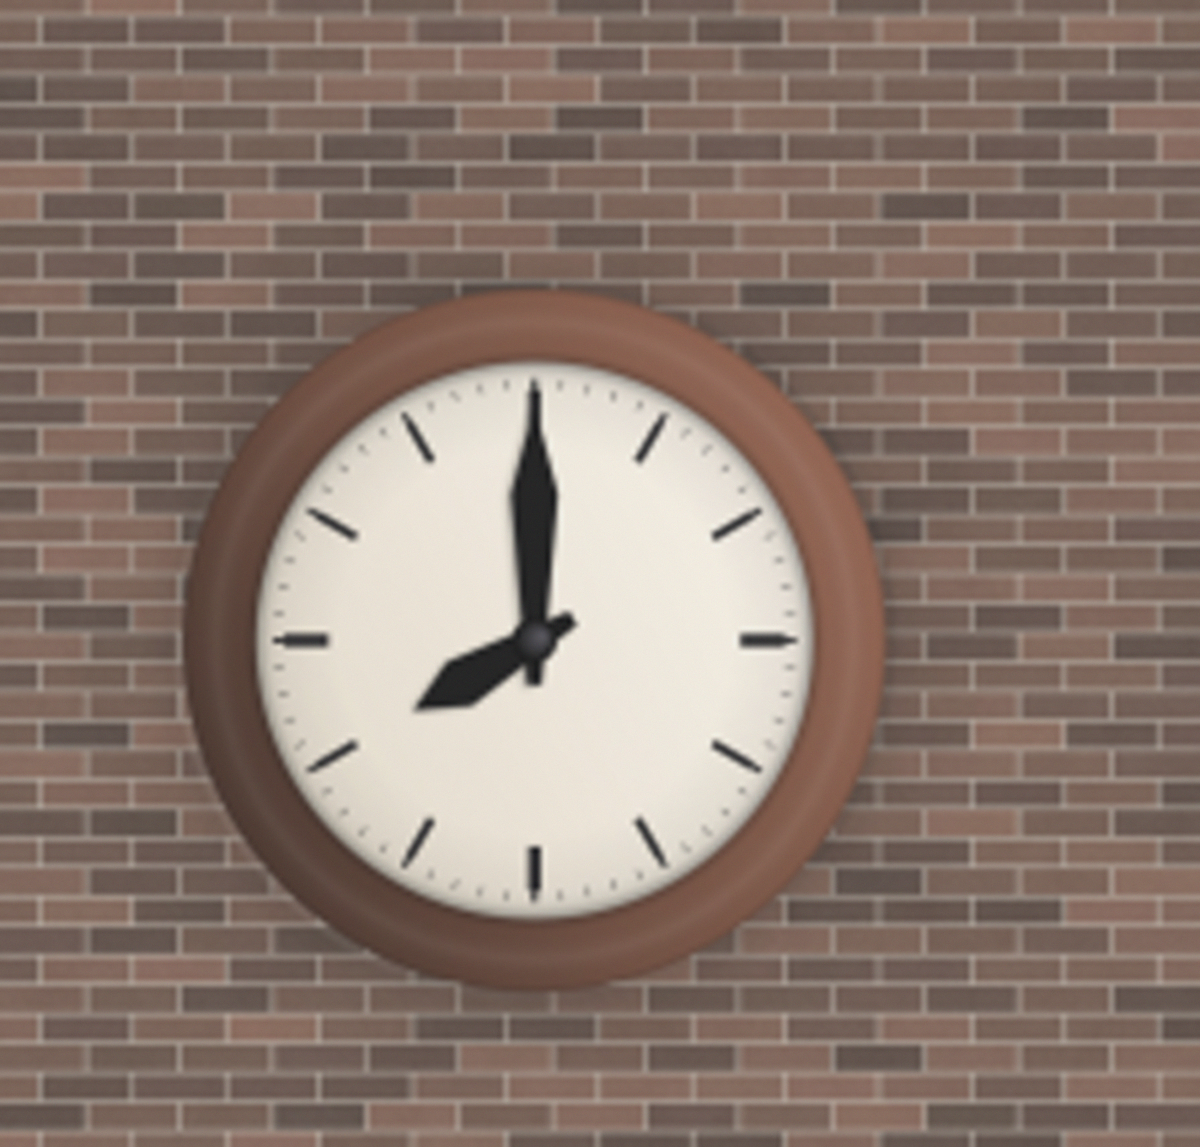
8:00
